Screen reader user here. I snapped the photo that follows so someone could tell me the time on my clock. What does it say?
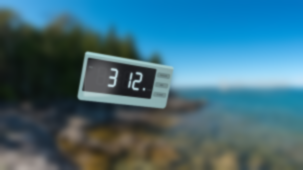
3:12
